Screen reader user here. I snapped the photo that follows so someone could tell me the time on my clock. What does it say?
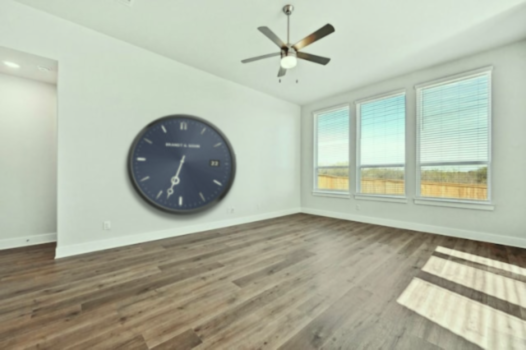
6:33
